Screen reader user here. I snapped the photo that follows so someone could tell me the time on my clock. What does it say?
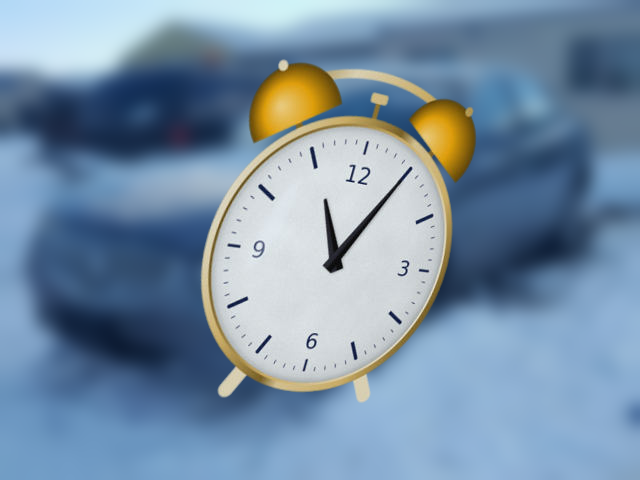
11:05
